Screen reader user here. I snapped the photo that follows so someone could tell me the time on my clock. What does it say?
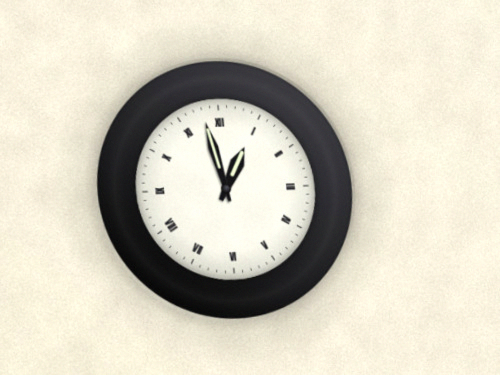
12:58
